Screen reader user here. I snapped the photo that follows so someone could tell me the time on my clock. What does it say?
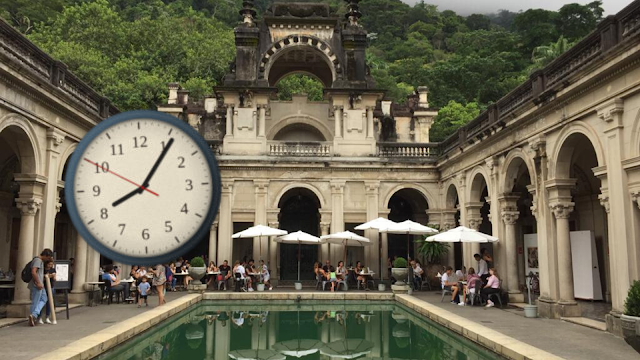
8:05:50
